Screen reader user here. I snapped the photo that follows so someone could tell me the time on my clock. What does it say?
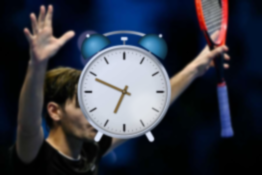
6:49
